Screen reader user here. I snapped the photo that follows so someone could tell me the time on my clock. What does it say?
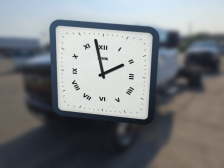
1:58
